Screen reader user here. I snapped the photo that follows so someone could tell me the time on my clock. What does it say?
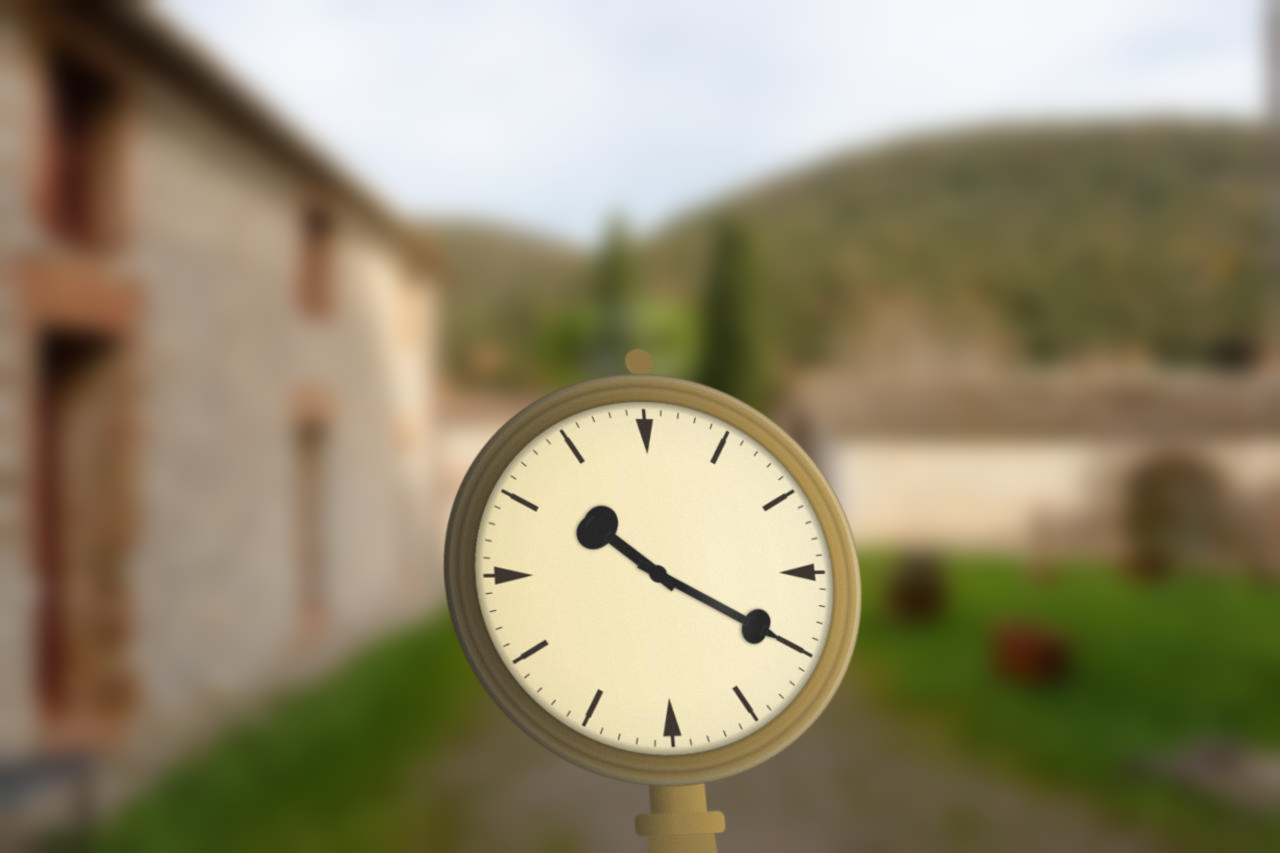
10:20
